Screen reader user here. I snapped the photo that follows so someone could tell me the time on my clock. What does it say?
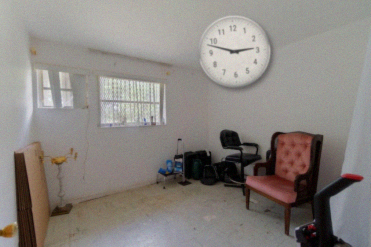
2:48
